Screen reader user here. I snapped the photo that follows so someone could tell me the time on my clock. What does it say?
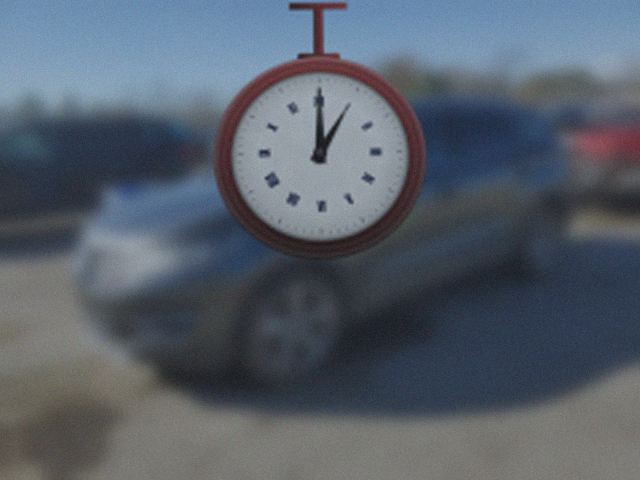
1:00
